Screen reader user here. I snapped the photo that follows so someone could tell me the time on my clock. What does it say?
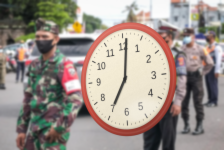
7:01
